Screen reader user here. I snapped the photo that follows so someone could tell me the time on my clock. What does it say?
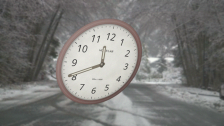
11:41
